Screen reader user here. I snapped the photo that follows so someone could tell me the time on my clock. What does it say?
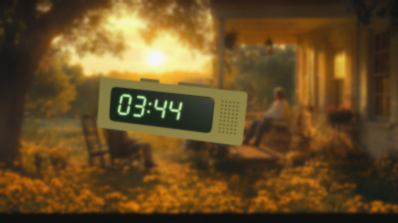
3:44
